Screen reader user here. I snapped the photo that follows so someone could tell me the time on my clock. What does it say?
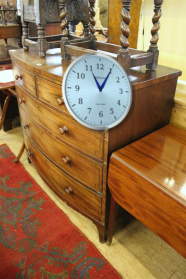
11:05
